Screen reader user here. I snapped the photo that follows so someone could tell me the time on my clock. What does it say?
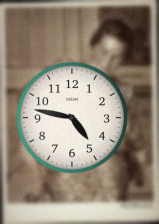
4:47
